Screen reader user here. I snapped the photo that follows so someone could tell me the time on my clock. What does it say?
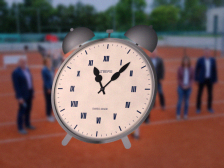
11:07
